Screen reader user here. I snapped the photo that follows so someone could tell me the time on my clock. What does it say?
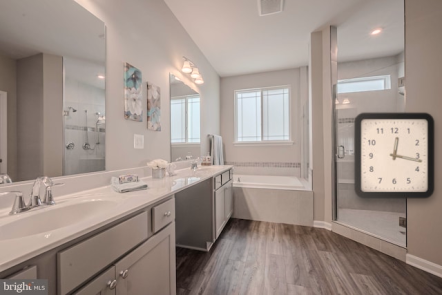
12:17
